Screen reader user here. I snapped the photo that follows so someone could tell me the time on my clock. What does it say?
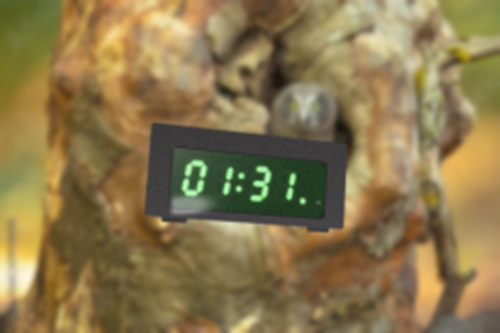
1:31
